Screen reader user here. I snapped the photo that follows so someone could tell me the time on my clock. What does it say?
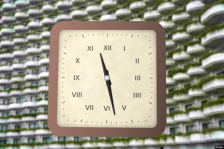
11:28
